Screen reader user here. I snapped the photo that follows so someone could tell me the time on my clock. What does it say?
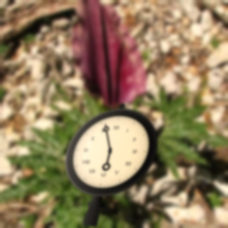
5:56
